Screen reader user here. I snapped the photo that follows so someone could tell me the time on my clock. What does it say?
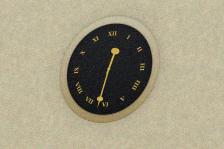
12:32
